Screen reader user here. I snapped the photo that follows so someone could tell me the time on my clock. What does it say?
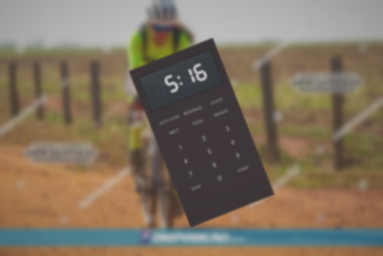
5:16
